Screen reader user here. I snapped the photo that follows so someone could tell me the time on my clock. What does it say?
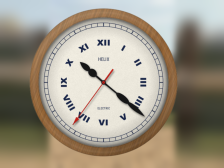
10:21:36
